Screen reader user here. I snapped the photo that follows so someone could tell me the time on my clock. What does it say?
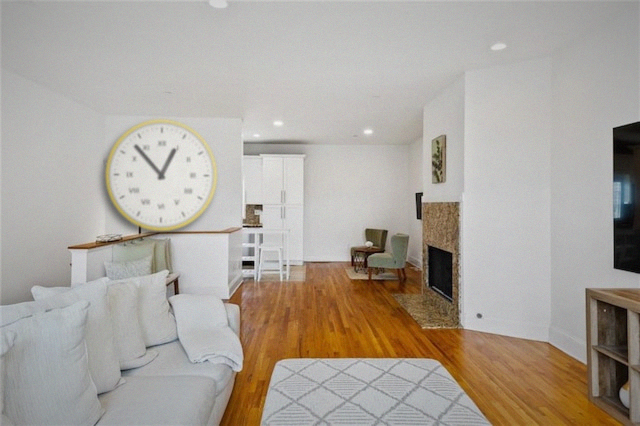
12:53
